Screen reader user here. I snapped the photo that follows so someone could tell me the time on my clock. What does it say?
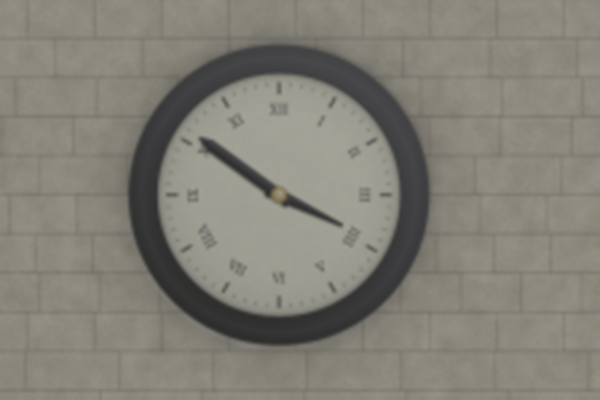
3:51
